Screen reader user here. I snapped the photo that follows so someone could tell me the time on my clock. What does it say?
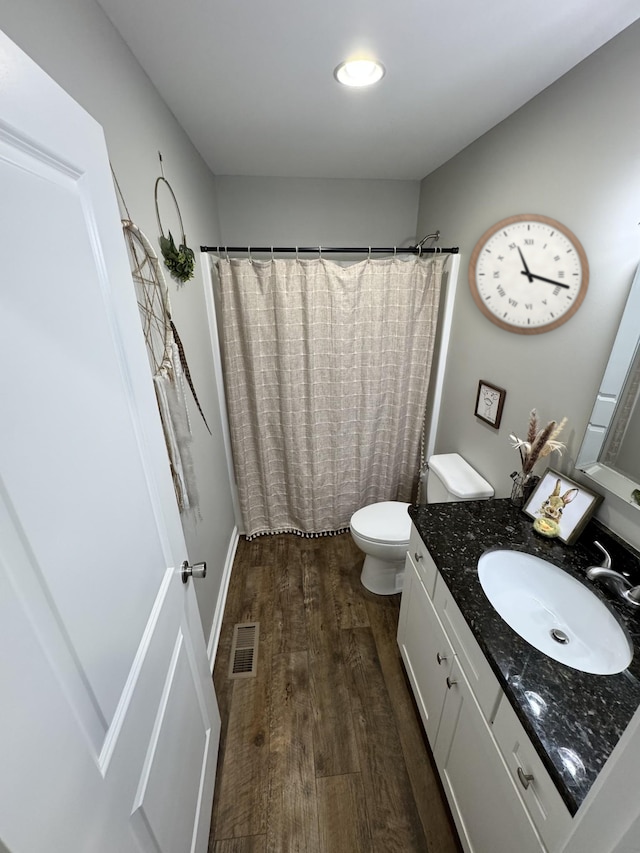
11:18
